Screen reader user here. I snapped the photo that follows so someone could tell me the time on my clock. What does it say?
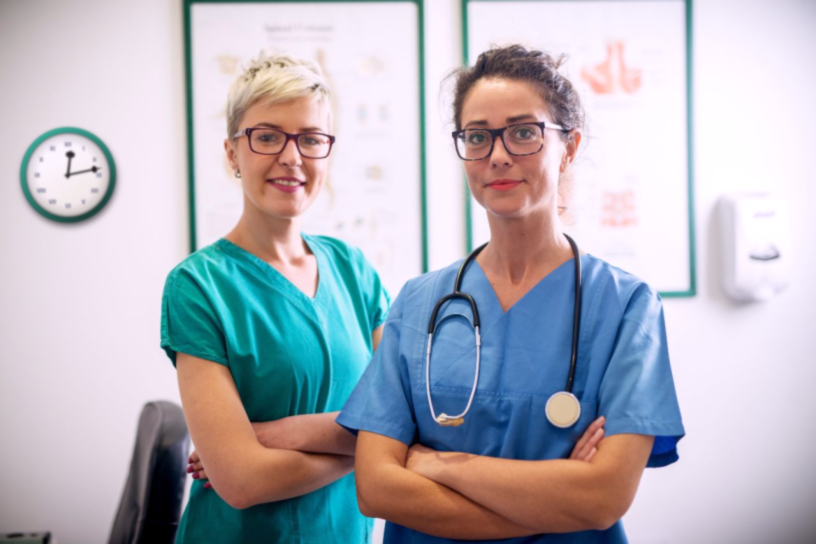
12:13
